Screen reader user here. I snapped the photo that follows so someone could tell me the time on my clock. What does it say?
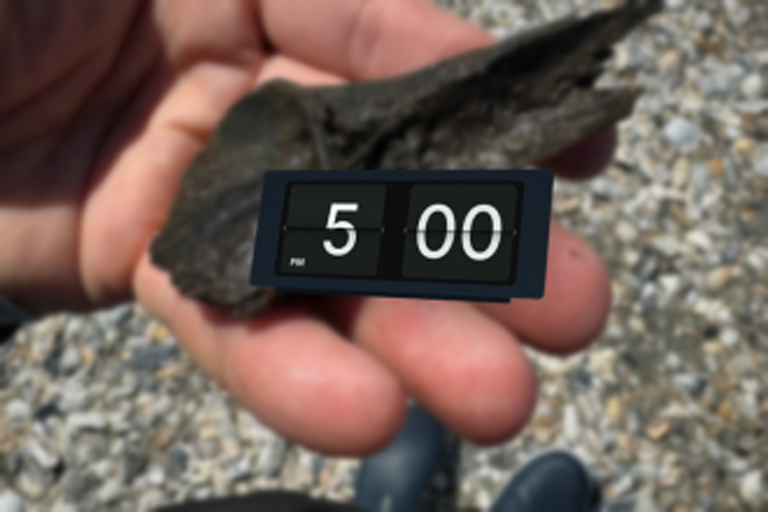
5:00
